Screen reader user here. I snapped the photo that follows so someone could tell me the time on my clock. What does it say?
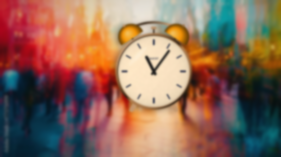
11:06
